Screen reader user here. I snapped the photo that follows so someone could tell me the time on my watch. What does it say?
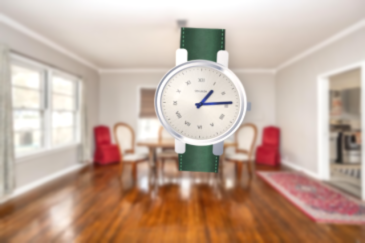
1:14
